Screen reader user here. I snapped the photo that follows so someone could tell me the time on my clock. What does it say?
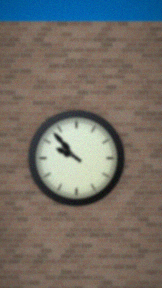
9:53
